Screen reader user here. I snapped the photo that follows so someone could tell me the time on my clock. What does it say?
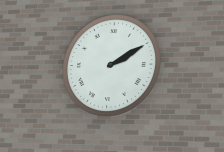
2:10
